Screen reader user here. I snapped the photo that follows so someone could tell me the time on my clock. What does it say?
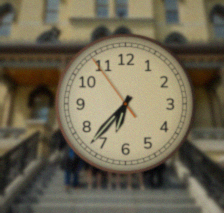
6:36:54
